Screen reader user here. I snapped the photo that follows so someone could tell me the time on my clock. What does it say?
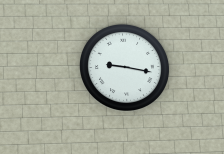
9:17
